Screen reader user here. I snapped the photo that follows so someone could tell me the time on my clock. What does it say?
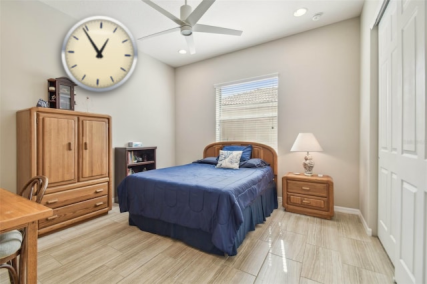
12:54
